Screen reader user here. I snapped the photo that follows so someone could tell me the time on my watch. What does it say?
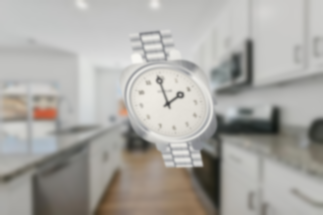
1:59
